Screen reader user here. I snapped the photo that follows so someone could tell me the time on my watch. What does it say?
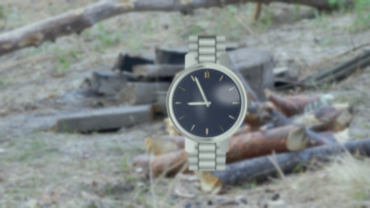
8:56
